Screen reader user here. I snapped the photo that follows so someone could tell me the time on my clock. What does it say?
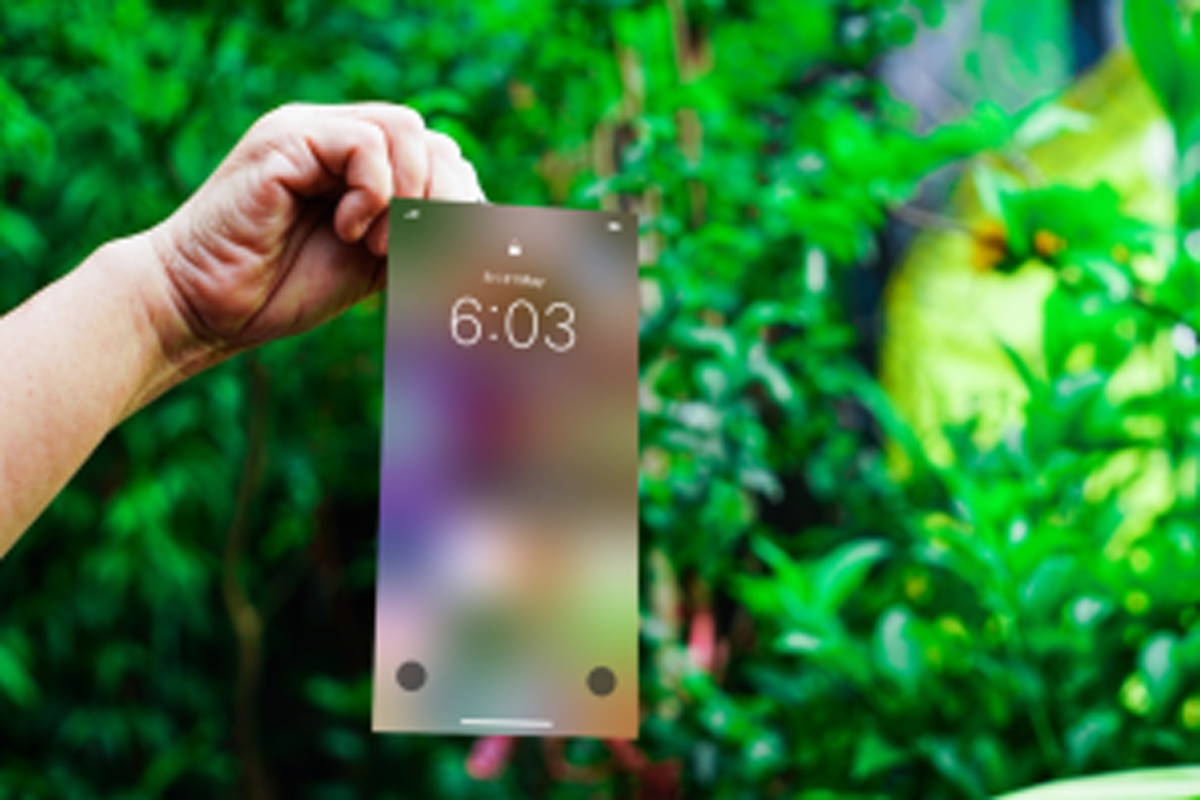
6:03
